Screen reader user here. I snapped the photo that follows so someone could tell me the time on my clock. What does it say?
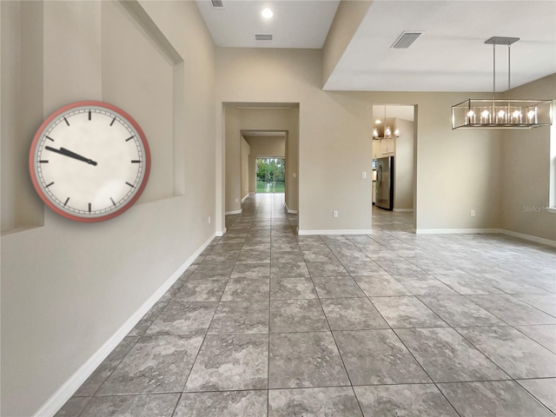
9:48
